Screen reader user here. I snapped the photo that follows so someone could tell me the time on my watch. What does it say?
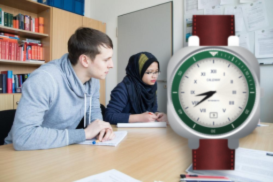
8:39
